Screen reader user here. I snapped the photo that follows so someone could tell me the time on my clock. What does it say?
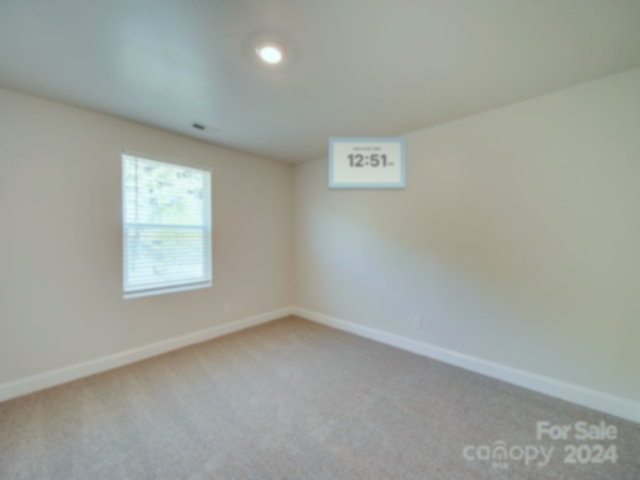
12:51
